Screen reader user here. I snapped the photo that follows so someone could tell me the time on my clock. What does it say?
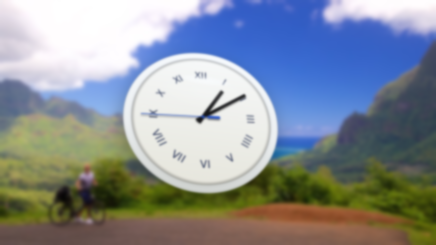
1:09:45
